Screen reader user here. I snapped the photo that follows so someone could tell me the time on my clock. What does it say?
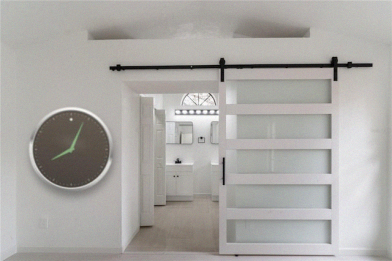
8:04
